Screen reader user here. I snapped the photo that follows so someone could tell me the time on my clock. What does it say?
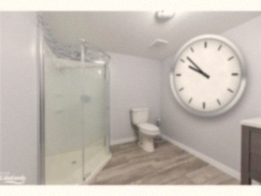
9:52
